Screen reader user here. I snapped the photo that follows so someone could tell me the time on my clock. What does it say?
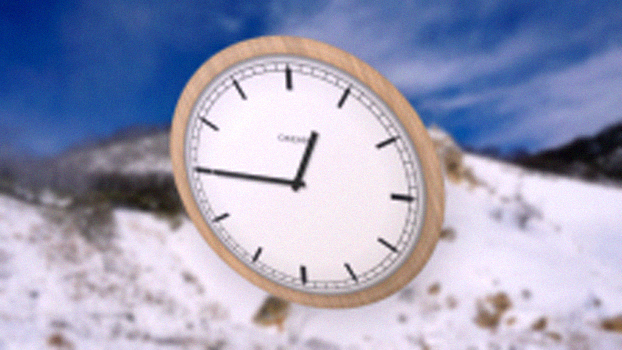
12:45
